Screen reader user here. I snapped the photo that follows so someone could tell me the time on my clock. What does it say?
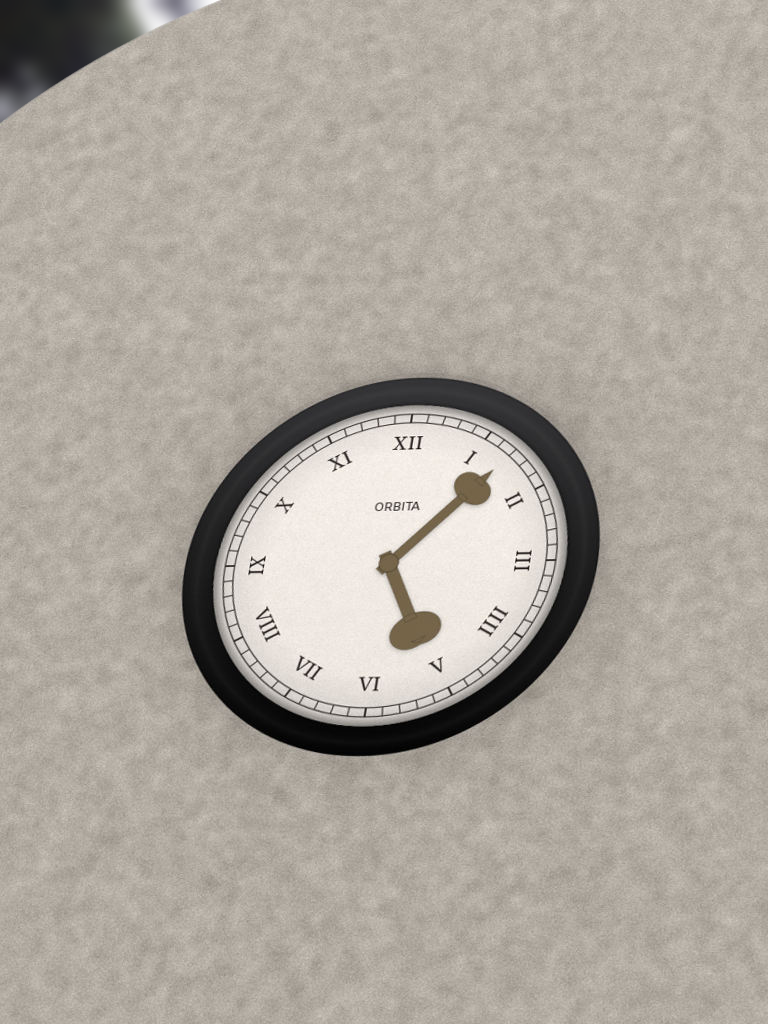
5:07
